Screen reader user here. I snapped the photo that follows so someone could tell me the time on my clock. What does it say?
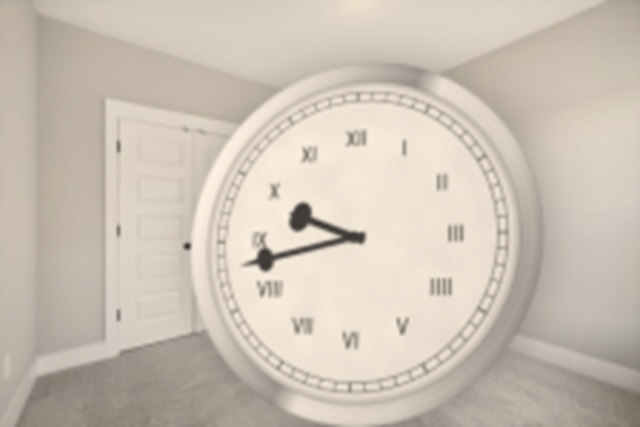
9:43
